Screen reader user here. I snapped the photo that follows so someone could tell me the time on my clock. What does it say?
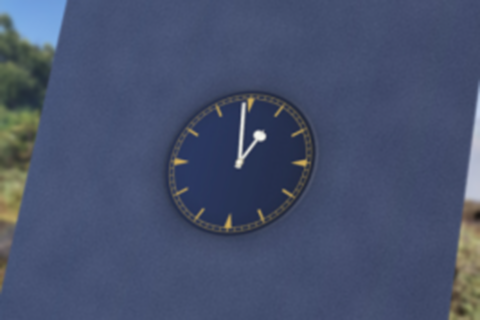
12:59
